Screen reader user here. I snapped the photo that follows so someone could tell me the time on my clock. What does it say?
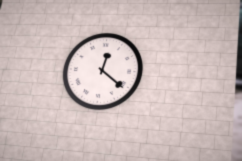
12:21
